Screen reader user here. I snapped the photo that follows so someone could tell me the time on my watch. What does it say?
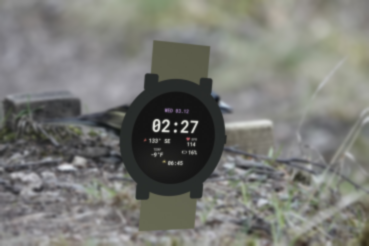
2:27
